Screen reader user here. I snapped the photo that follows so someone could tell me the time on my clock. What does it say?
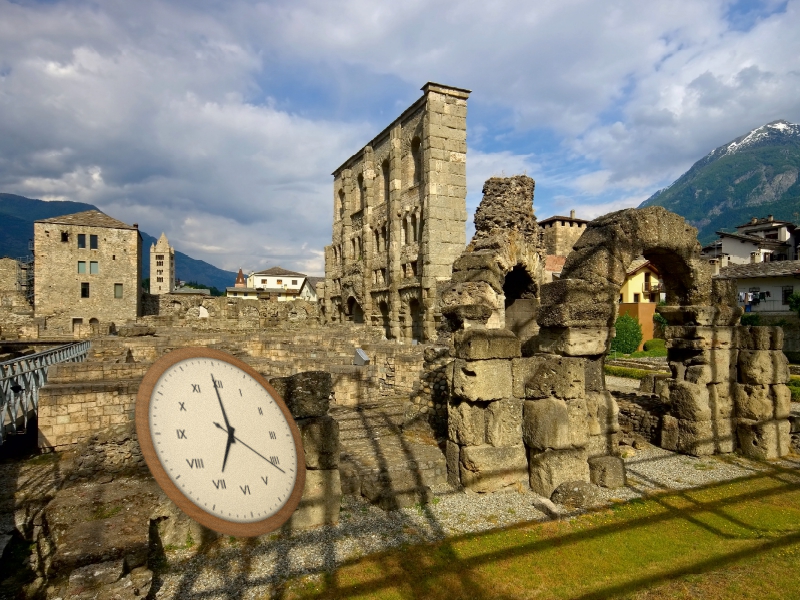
6:59:21
